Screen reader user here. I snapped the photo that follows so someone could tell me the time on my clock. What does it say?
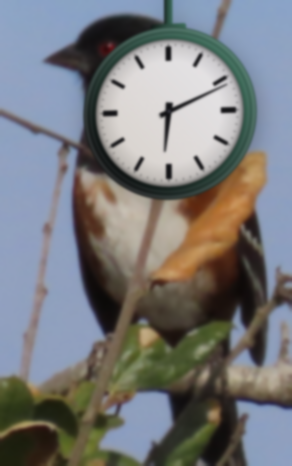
6:11
